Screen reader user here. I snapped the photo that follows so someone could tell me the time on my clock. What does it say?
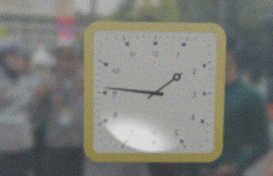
1:46
